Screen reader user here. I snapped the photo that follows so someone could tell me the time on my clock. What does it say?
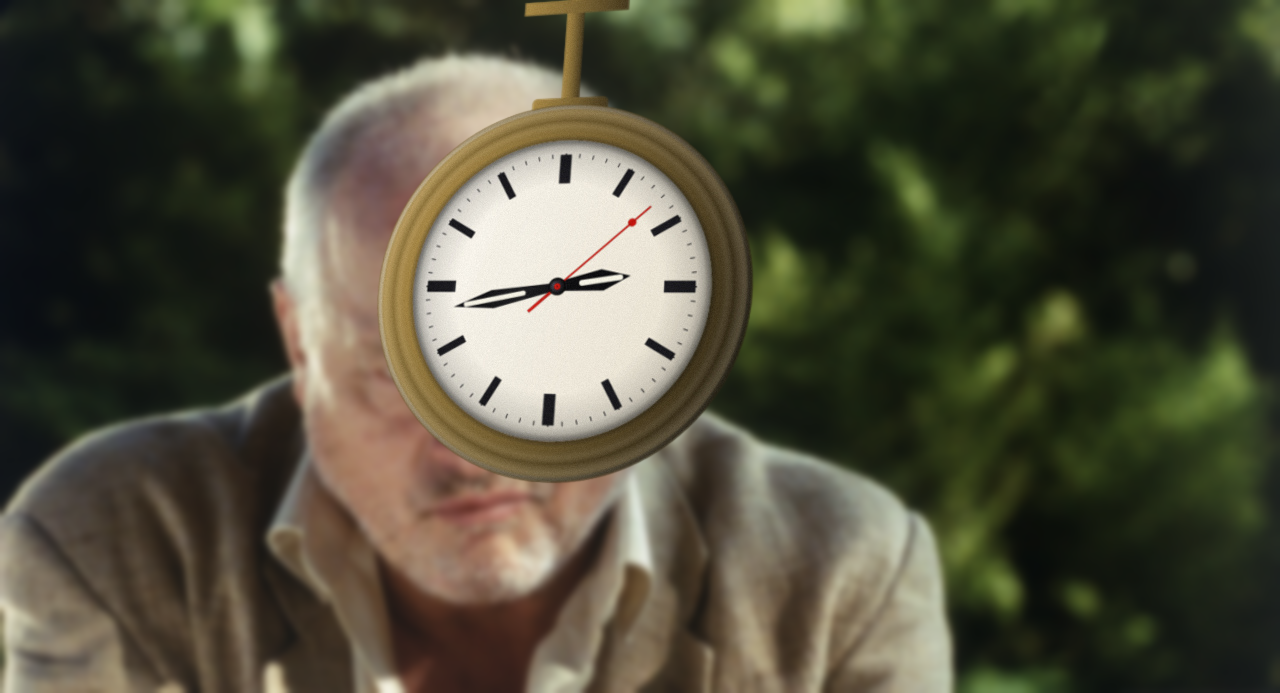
2:43:08
